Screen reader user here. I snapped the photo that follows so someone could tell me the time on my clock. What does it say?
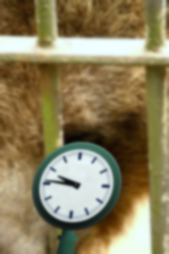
9:46
